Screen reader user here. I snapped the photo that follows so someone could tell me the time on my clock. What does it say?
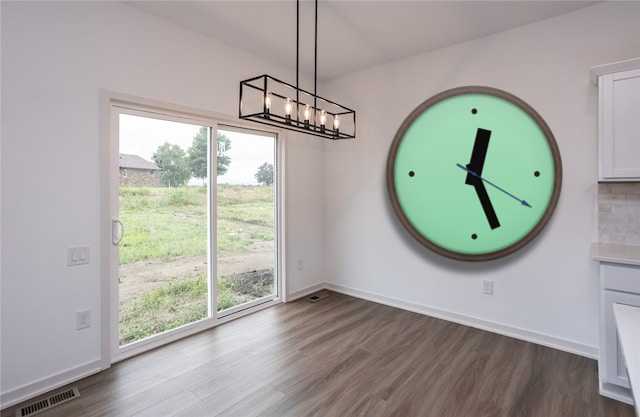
12:26:20
